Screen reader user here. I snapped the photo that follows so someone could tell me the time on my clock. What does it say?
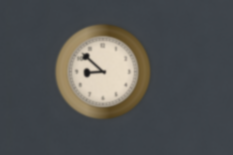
8:52
